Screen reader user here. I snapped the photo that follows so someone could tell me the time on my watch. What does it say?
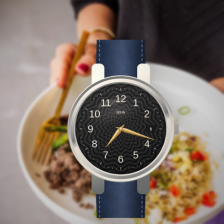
7:18
